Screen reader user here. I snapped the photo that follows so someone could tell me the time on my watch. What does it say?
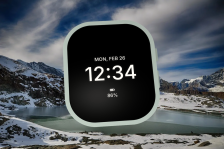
12:34
